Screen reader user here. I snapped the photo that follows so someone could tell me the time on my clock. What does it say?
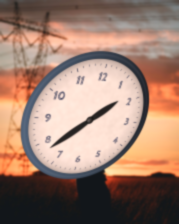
1:38
